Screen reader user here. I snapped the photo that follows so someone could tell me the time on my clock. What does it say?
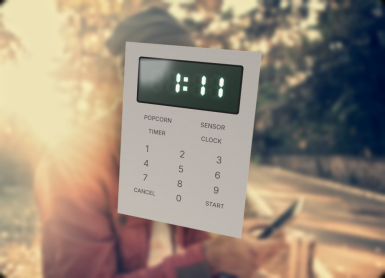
1:11
